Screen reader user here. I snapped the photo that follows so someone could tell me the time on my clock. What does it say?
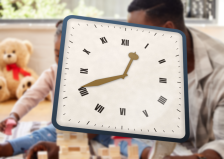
12:41
